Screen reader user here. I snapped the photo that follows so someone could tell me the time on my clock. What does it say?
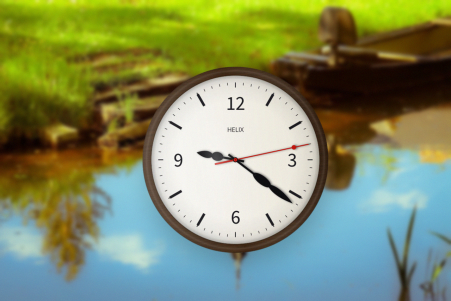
9:21:13
